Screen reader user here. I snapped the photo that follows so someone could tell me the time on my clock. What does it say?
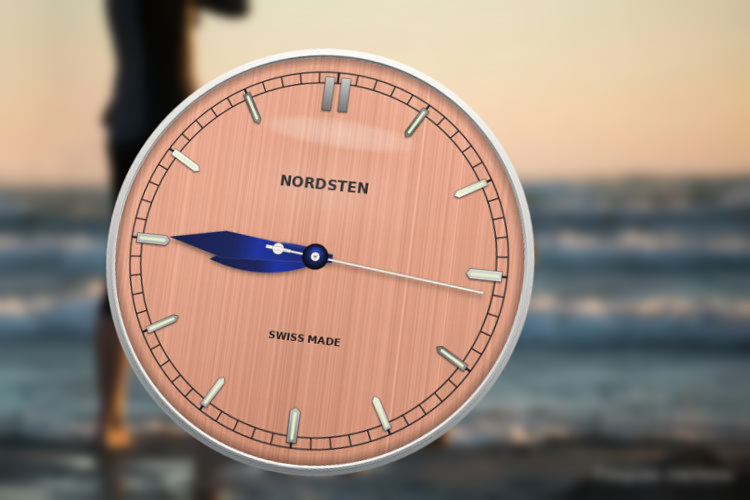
8:45:16
